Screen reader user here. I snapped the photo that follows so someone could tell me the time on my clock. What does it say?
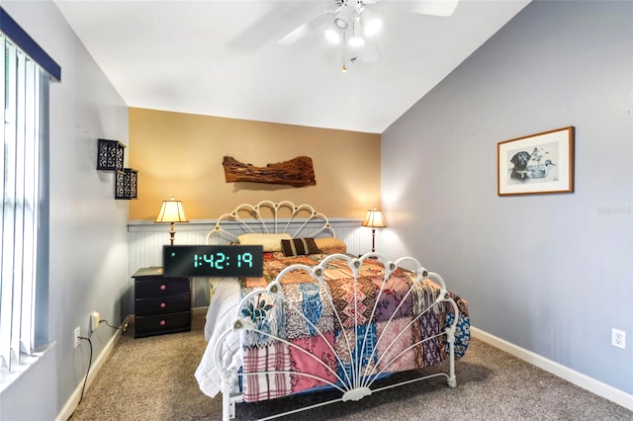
1:42:19
